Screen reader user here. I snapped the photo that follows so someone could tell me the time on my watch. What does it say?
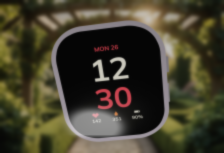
12:30
